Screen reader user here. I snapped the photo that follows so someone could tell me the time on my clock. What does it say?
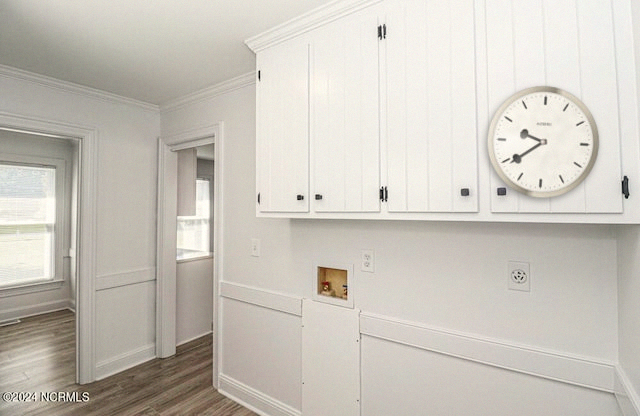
9:39
